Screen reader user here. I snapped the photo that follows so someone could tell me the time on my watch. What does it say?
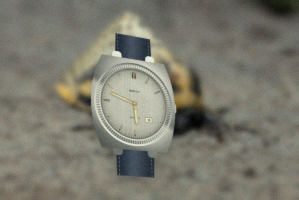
5:48
